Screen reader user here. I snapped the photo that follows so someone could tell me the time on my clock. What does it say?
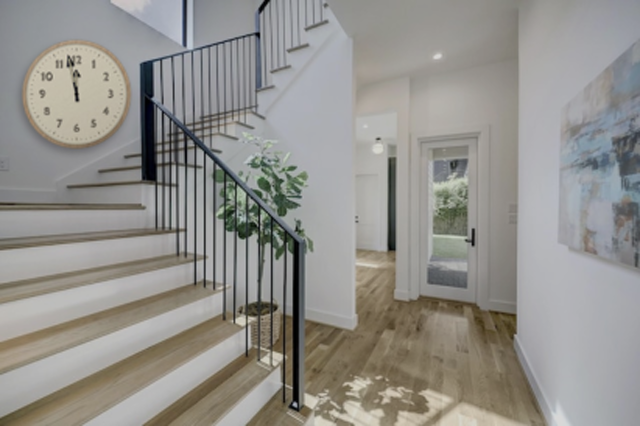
11:58
